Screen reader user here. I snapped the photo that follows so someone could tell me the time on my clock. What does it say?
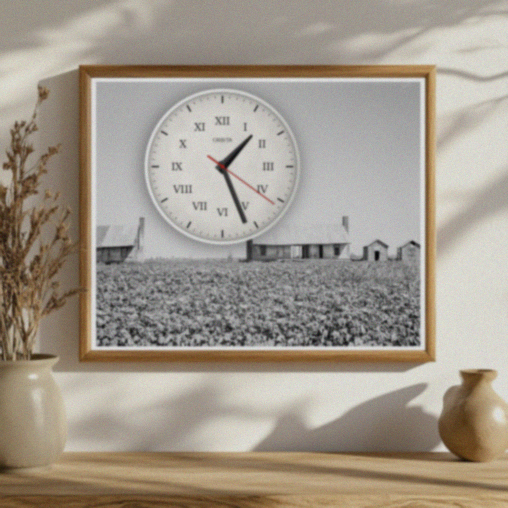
1:26:21
